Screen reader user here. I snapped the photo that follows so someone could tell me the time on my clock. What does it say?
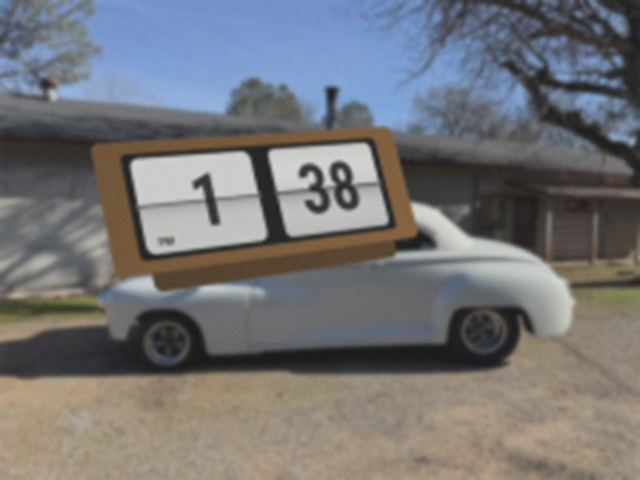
1:38
